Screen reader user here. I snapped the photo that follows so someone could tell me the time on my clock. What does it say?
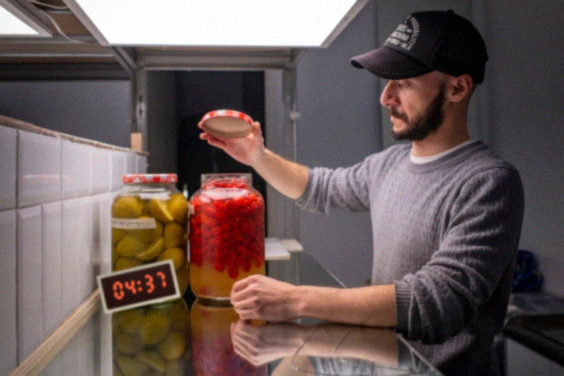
4:37
